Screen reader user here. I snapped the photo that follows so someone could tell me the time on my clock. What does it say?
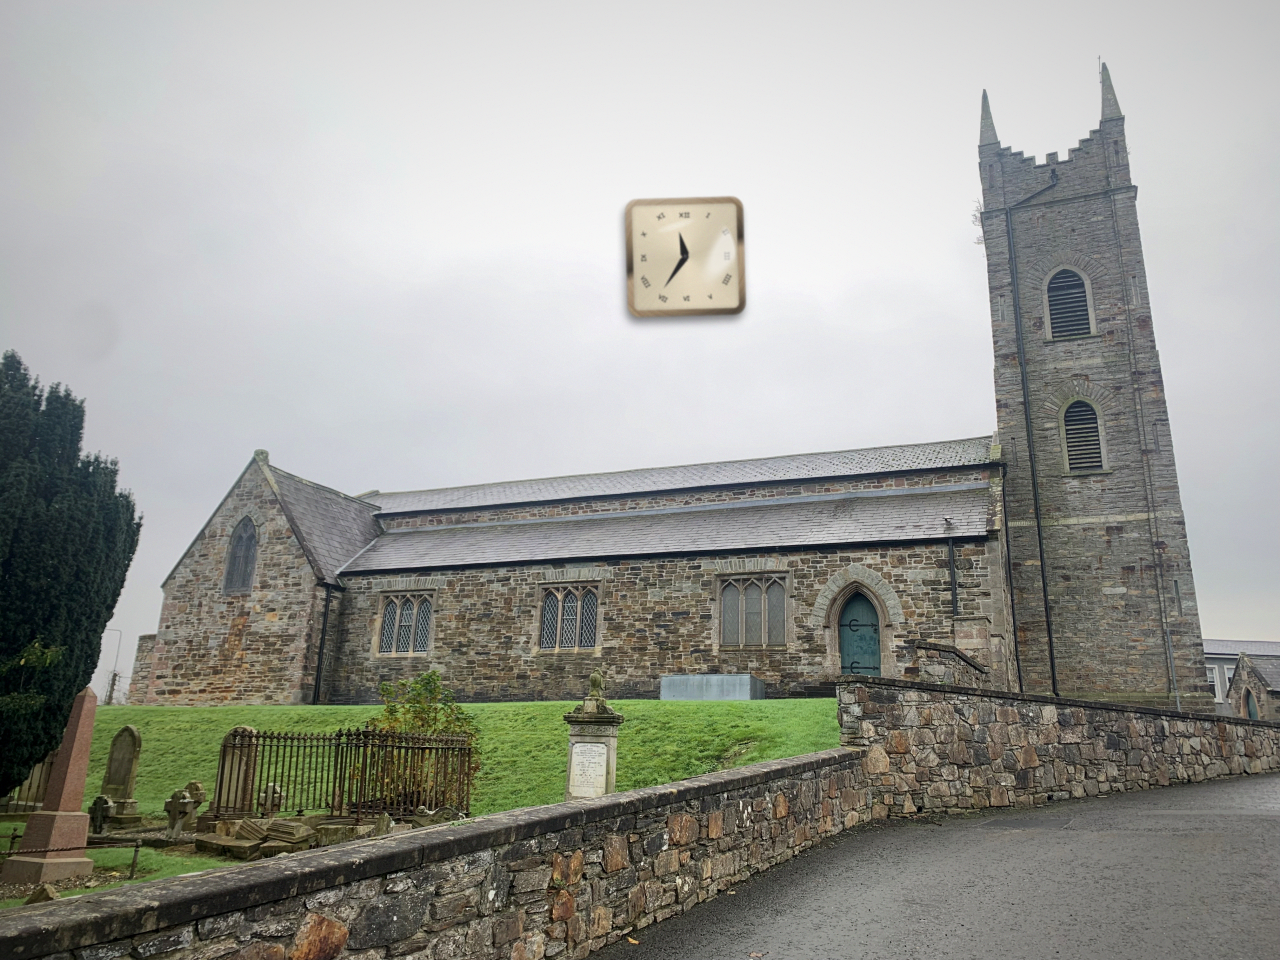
11:36
